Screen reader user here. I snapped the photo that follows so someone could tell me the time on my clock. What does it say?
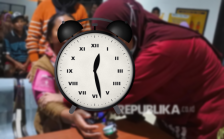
12:28
